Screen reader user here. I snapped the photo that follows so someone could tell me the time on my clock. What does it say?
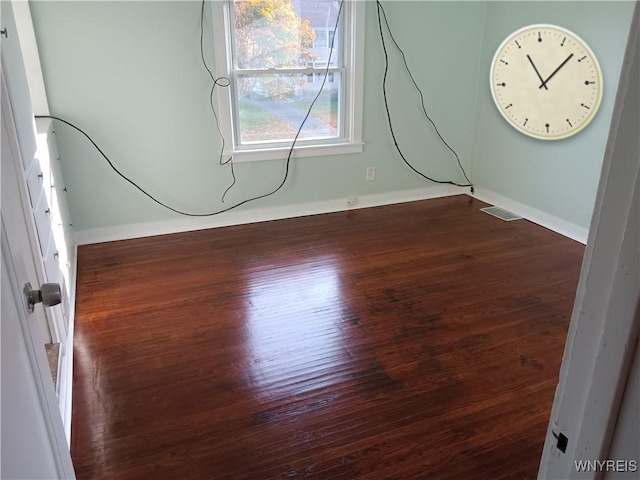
11:08
